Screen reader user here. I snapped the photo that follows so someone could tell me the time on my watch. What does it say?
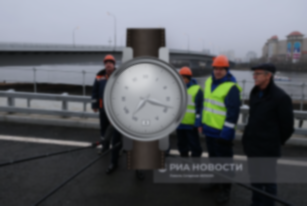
7:18
